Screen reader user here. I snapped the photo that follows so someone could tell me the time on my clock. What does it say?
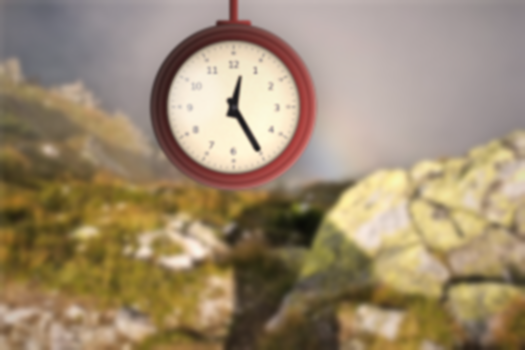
12:25
